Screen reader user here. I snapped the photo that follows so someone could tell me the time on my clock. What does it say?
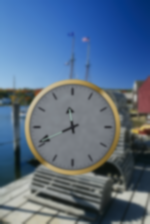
11:41
